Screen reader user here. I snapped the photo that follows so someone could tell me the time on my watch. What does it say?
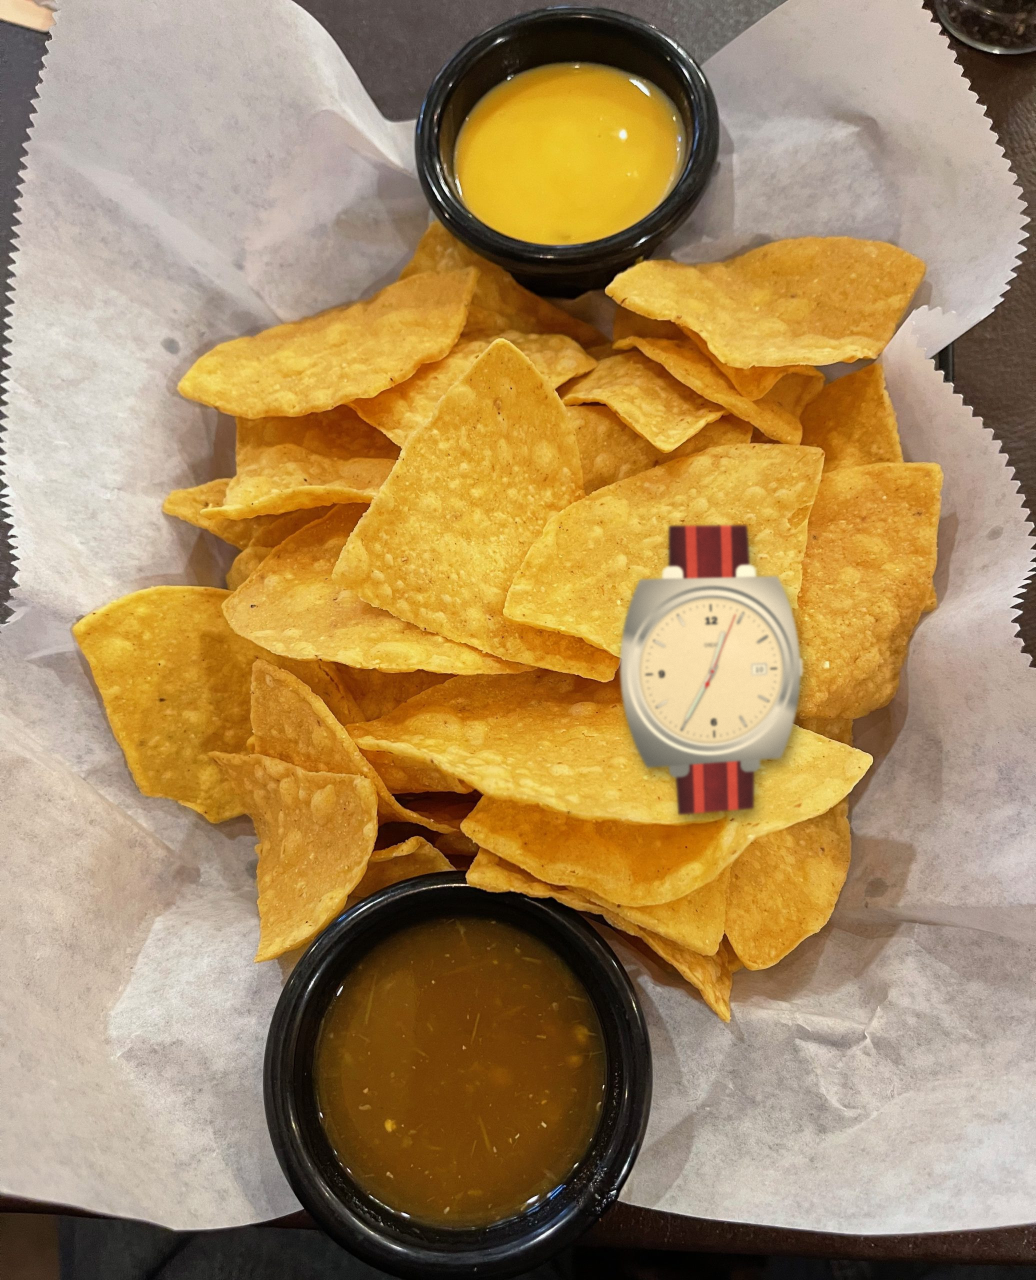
12:35:04
